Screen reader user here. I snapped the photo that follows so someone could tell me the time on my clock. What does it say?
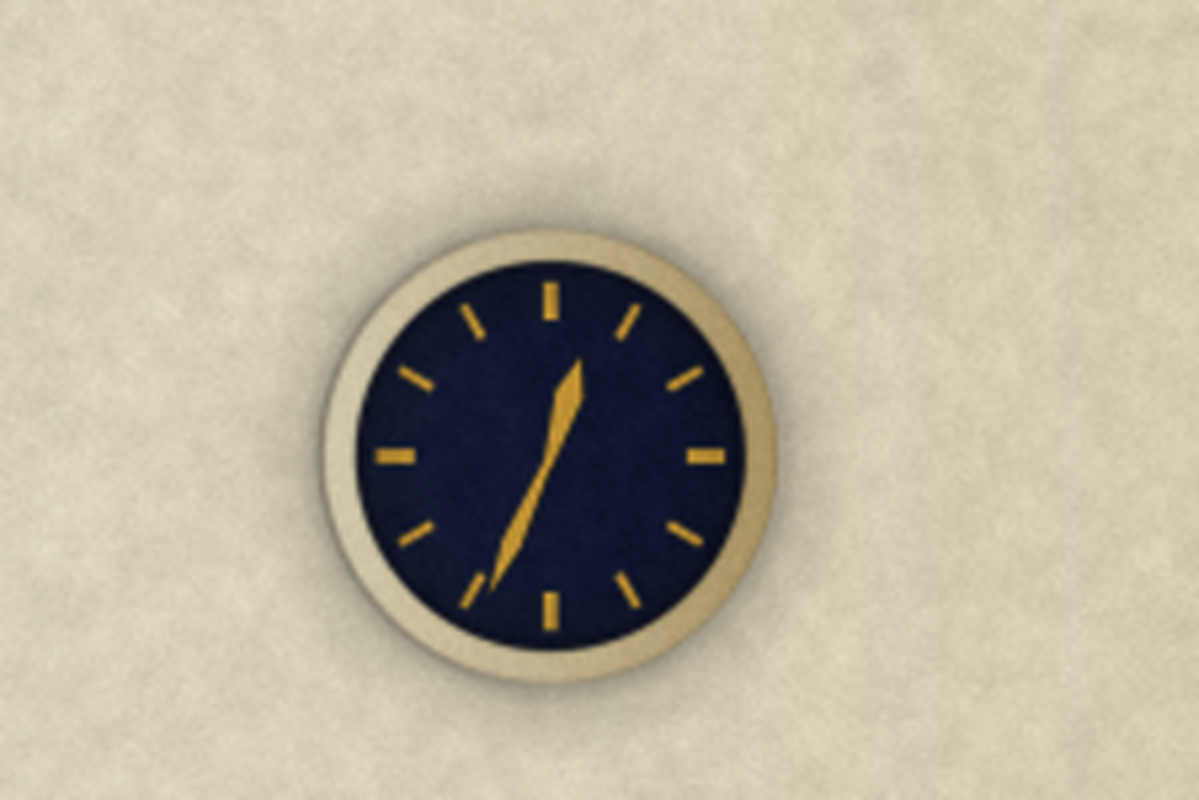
12:34
